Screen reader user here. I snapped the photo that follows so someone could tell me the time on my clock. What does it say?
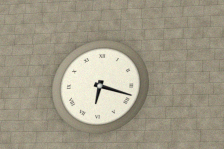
6:18
